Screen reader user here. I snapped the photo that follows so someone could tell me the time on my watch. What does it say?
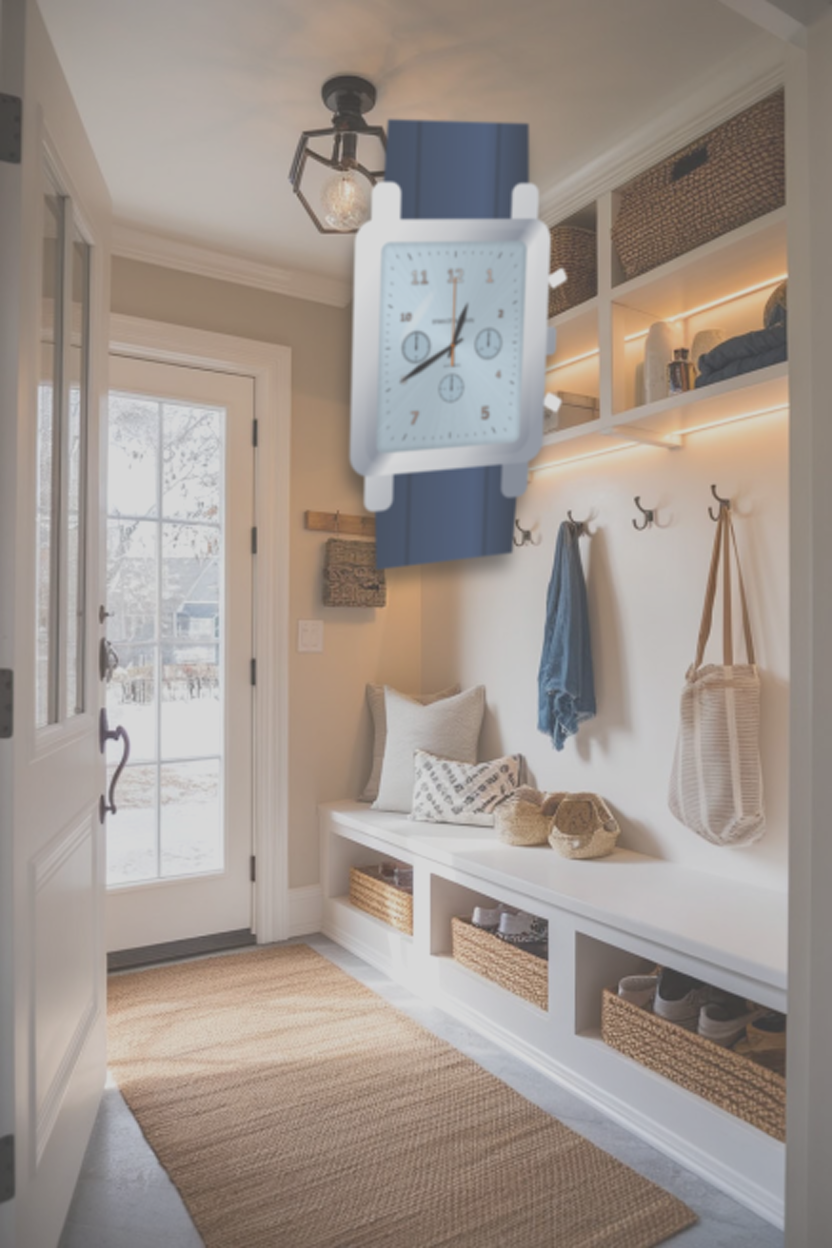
12:40
